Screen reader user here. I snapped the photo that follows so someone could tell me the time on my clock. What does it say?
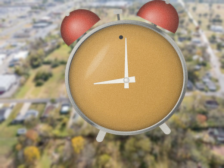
9:01
